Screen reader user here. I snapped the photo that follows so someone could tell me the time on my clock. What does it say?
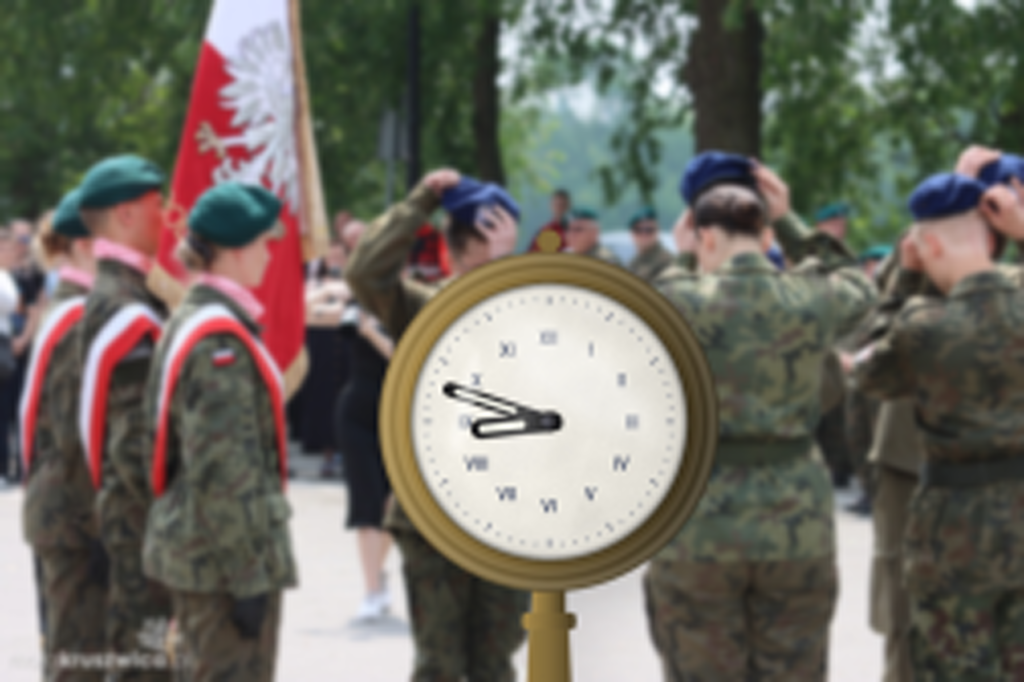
8:48
